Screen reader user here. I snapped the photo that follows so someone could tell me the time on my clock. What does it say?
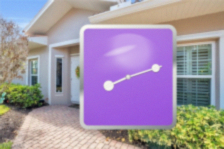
8:12
